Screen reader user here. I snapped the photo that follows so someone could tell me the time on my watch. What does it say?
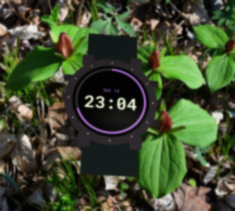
23:04
